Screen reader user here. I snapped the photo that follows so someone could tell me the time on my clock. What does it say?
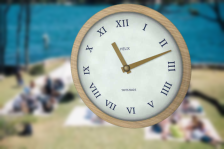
11:12
